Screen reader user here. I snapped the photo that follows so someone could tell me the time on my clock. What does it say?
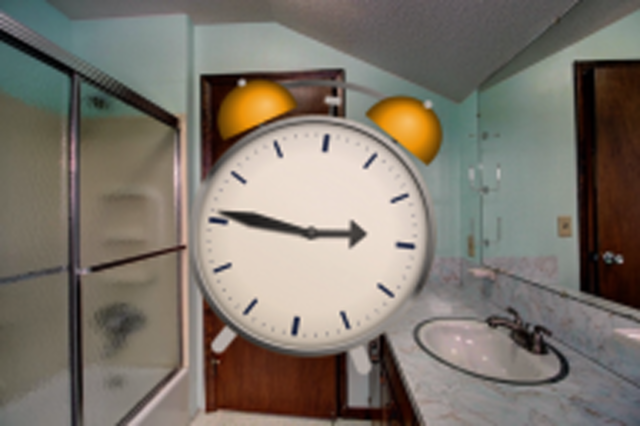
2:46
